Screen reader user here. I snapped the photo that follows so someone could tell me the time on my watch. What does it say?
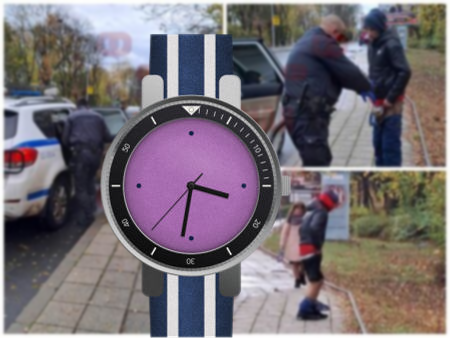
3:31:37
